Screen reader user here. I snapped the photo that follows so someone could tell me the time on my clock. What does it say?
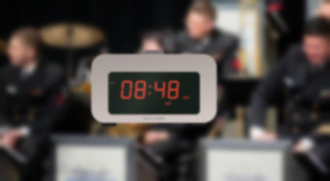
8:48
